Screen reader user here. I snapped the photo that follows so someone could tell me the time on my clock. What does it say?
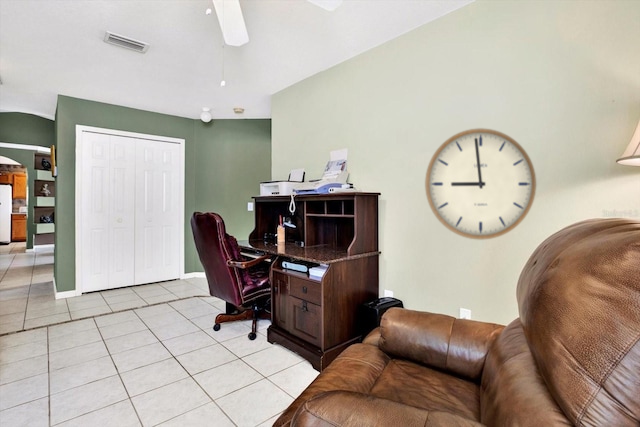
8:59
